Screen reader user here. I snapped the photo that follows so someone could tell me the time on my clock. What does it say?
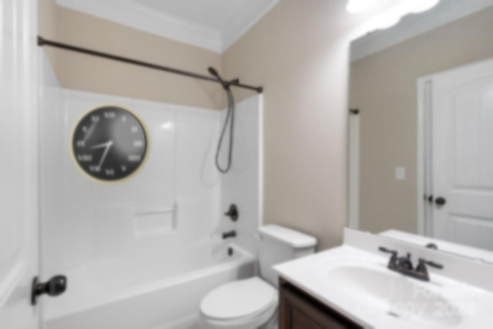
8:34
